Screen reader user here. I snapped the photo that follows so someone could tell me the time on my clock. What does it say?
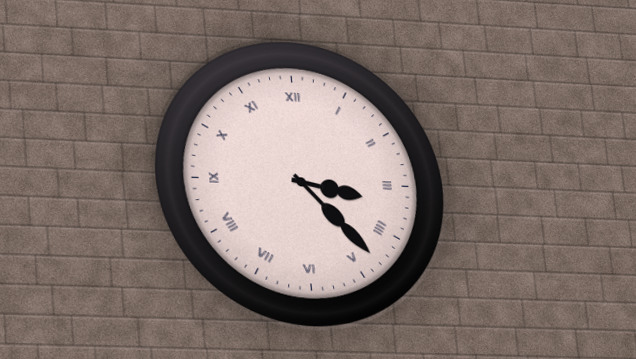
3:23
